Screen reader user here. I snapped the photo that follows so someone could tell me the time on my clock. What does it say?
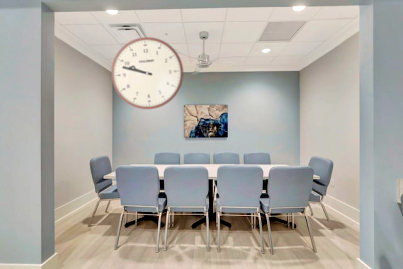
9:48
